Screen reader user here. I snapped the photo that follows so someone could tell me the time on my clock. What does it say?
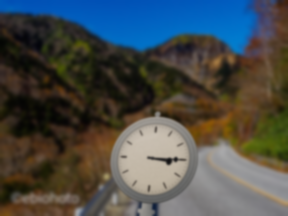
3:15
